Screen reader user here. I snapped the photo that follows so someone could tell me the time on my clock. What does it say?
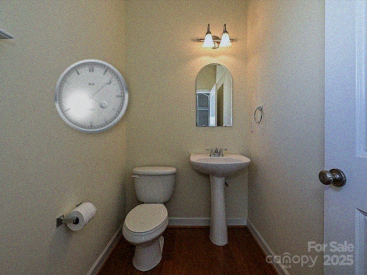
4:08
